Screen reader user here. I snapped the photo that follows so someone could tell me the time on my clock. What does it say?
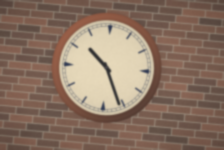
10:26
